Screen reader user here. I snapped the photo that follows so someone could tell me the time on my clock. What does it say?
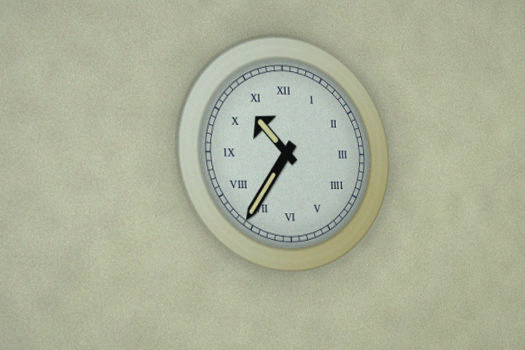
10:36
